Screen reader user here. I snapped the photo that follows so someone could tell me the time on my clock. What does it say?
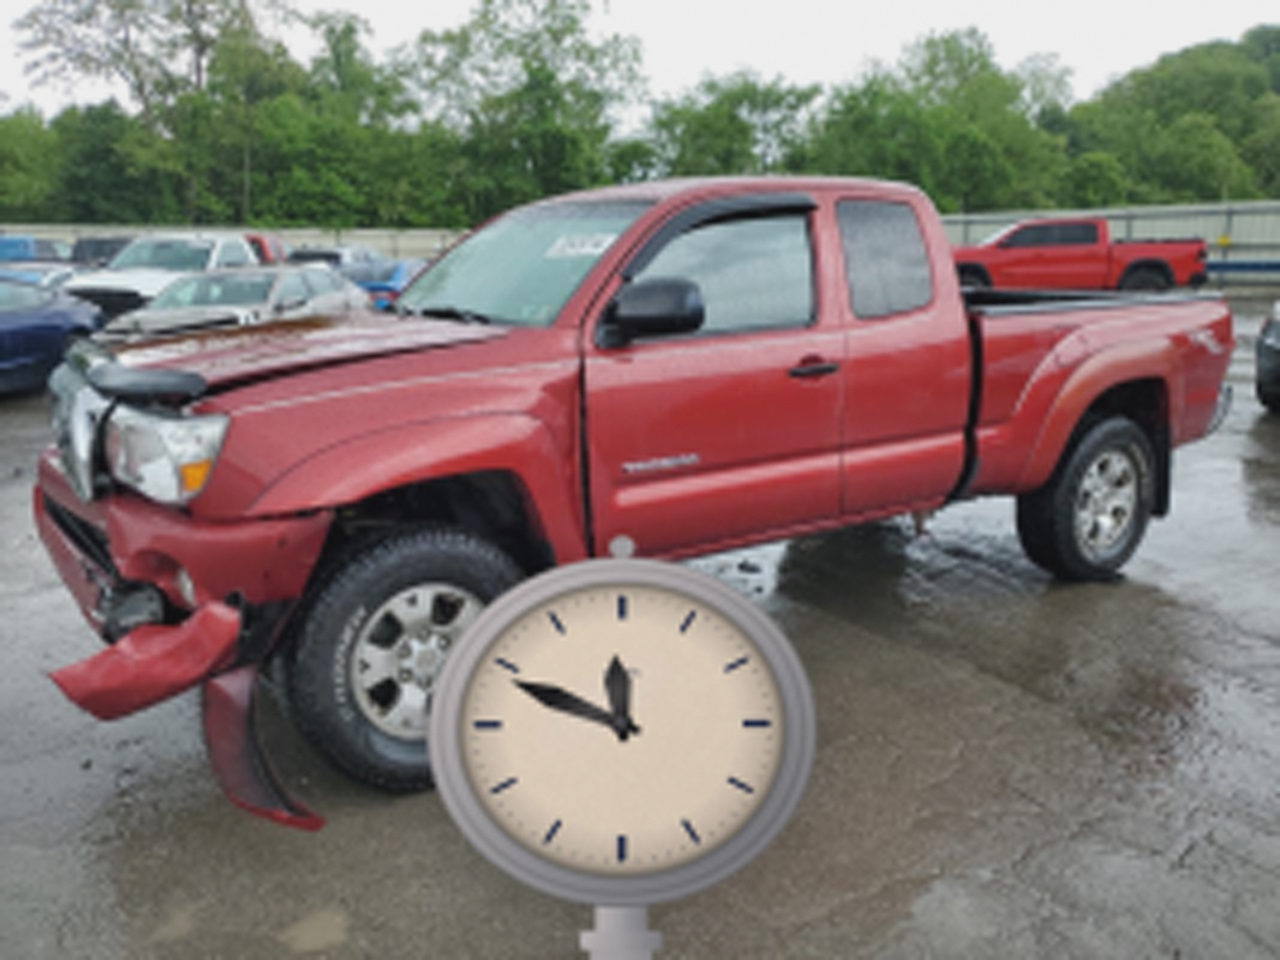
11:49
